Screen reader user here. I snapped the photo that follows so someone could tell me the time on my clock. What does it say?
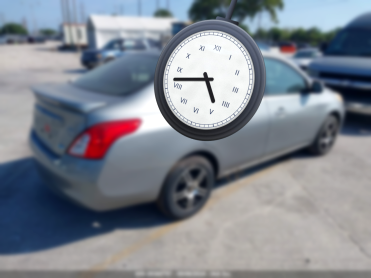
4:42
